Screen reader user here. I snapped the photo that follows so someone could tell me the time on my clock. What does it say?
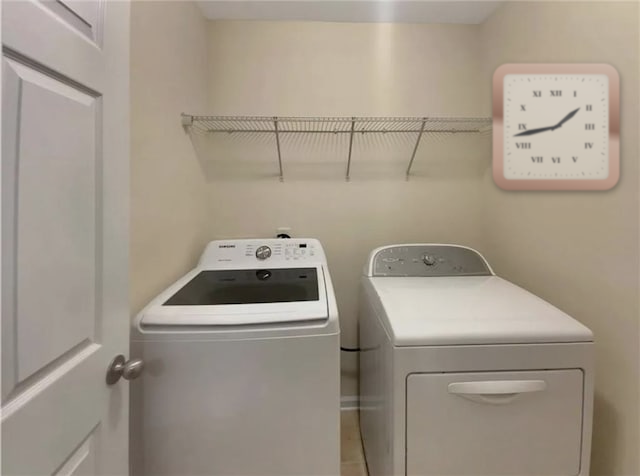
1:43
